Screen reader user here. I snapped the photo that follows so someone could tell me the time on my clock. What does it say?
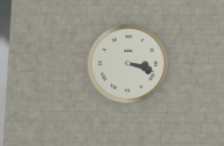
3:18
